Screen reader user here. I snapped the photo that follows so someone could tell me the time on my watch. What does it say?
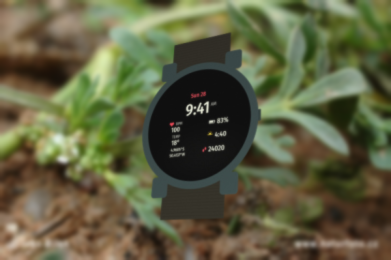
9:41
